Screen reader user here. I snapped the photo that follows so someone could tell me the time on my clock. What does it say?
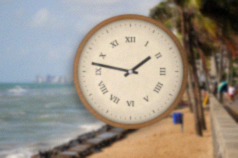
1:47
